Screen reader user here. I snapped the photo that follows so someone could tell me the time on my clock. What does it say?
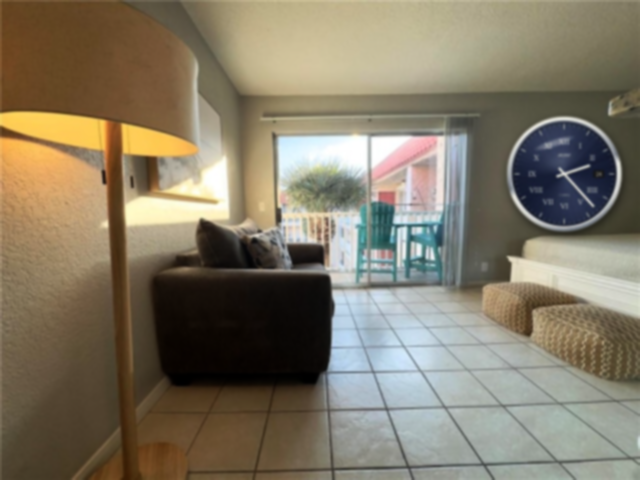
2:23
